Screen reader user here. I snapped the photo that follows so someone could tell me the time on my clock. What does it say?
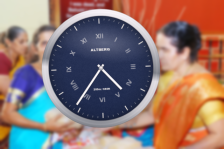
4:36
